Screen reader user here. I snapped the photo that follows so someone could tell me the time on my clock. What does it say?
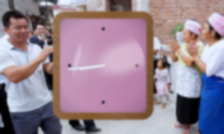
8:44
